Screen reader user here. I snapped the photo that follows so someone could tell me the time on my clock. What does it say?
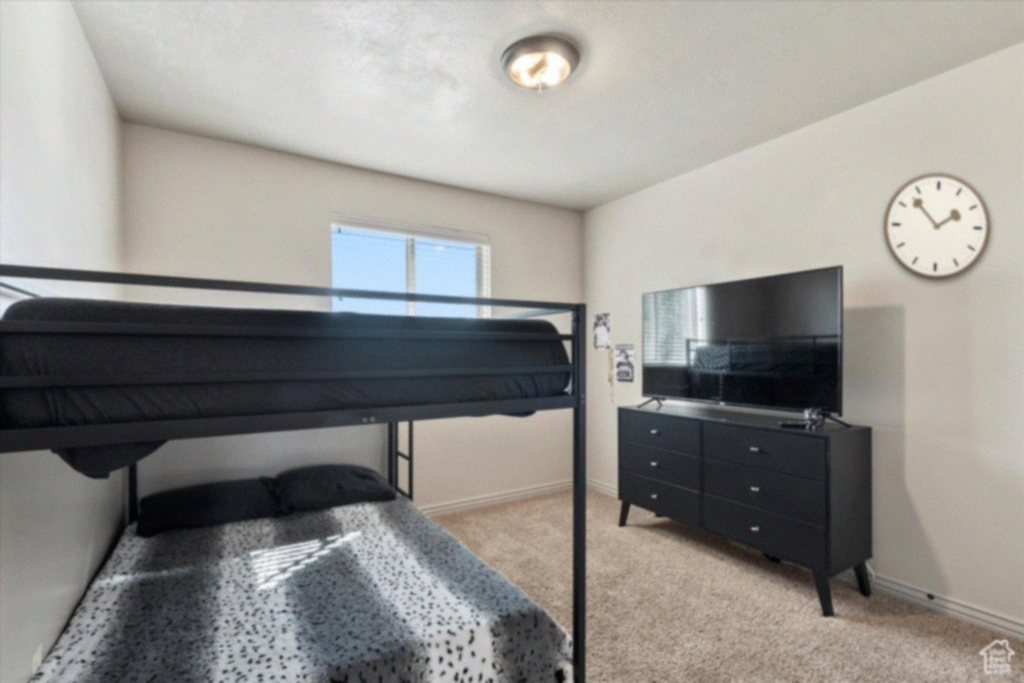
1:53
